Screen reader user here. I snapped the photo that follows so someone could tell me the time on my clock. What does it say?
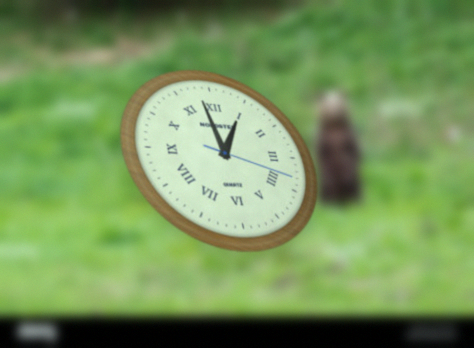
12:58:18
